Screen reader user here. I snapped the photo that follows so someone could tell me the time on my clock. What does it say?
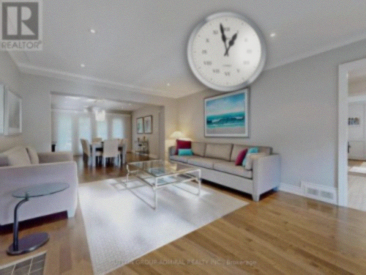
12:58
